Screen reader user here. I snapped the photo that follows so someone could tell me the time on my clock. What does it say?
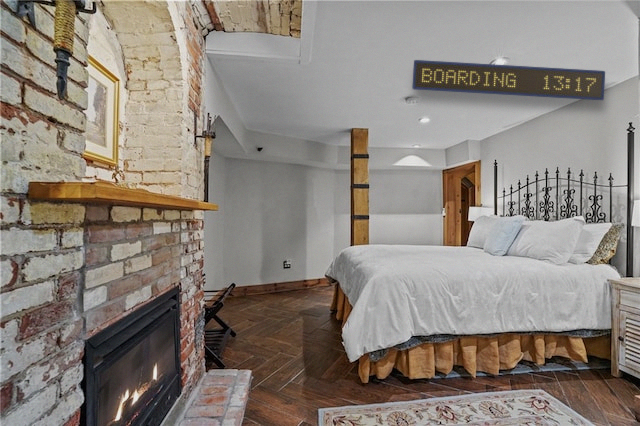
13:17
